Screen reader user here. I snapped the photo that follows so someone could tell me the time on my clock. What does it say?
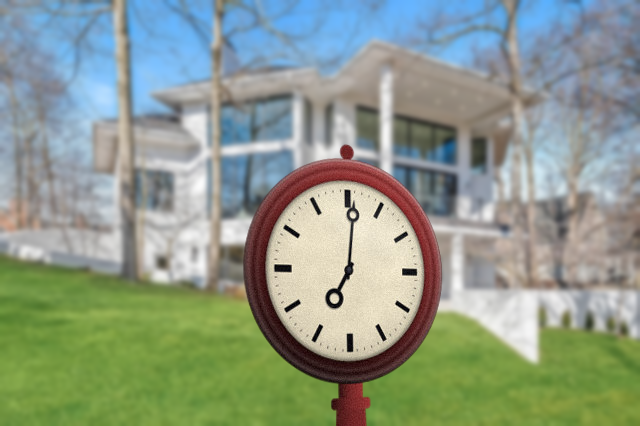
7:01
